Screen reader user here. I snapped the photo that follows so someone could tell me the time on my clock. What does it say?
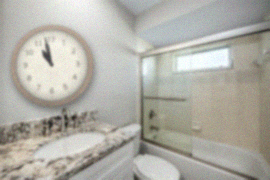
10:58
